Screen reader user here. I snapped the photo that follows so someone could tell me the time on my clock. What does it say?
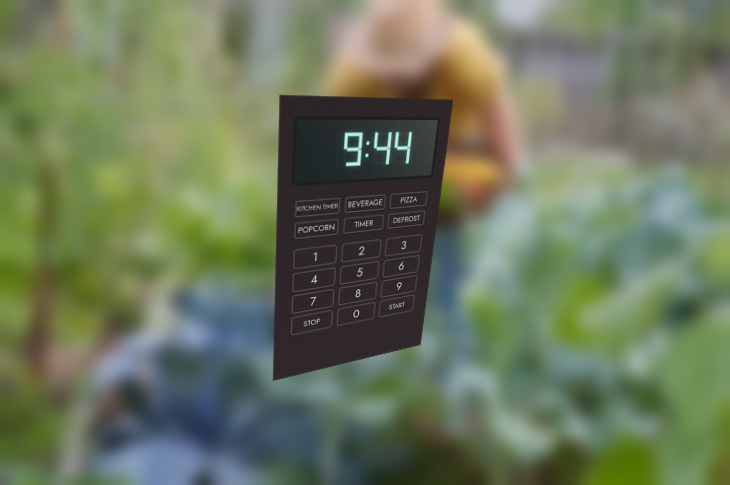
9:44
